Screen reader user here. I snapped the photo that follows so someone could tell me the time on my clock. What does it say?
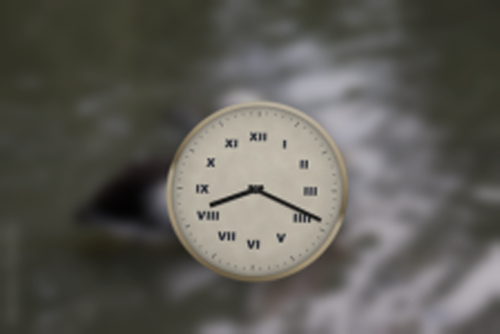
8:19
